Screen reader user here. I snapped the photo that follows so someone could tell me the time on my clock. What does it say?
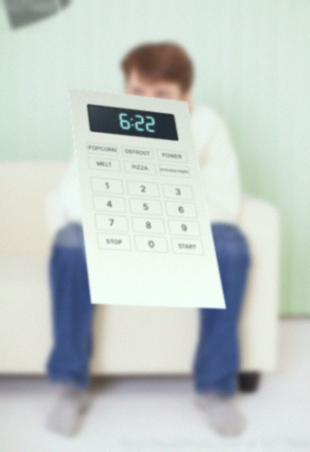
6:22
